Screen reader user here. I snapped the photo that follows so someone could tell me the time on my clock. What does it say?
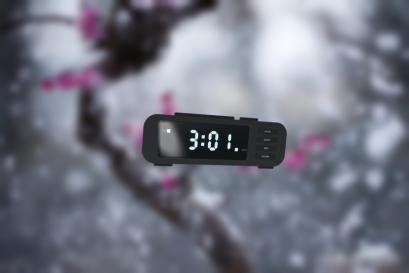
3:01
